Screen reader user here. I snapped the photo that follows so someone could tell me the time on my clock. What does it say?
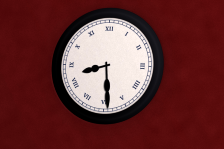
8:29
